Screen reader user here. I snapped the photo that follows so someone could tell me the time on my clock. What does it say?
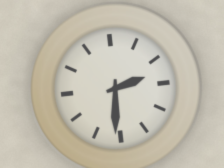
2:31
